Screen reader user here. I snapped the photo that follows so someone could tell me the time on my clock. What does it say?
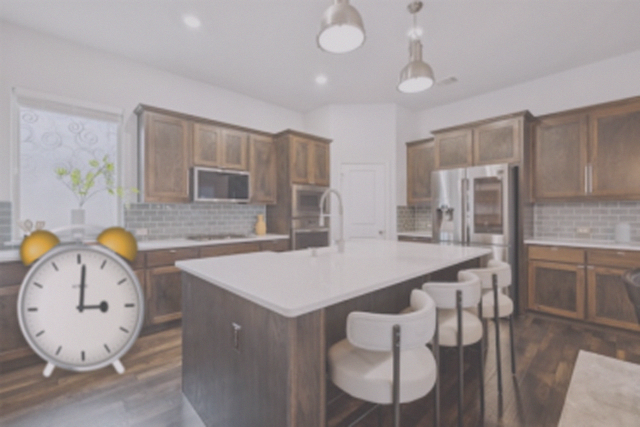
3:01
